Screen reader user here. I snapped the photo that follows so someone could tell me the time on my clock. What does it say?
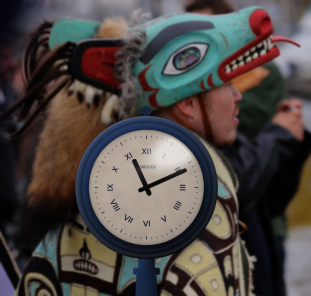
11:11
